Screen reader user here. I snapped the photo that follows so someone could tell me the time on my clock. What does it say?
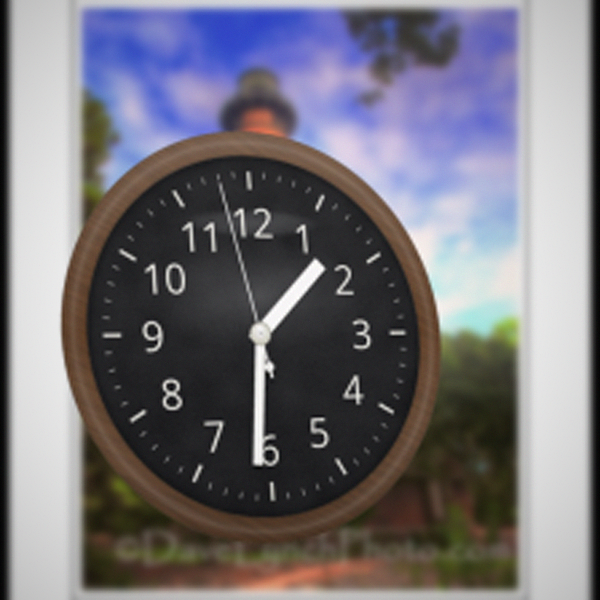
1:30:58
